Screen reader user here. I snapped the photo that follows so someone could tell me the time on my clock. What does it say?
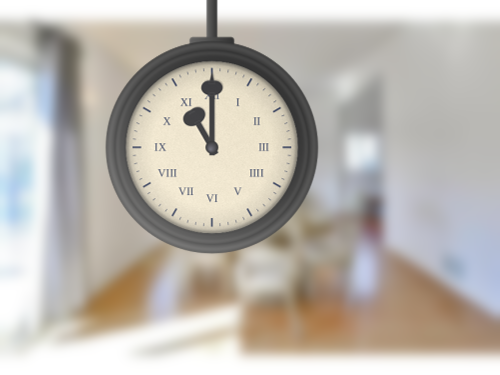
11:00
